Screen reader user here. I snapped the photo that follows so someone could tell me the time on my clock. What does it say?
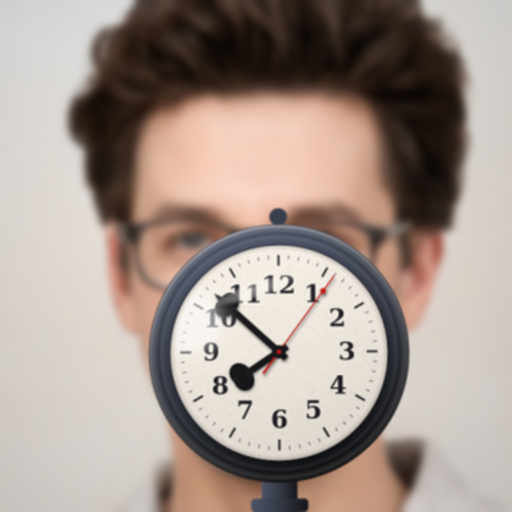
7:52:06
